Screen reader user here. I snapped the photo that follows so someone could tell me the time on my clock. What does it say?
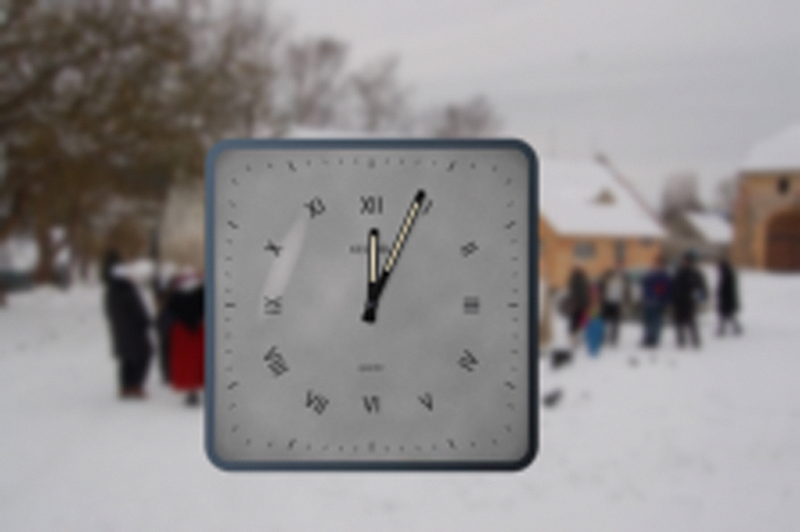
12:04
